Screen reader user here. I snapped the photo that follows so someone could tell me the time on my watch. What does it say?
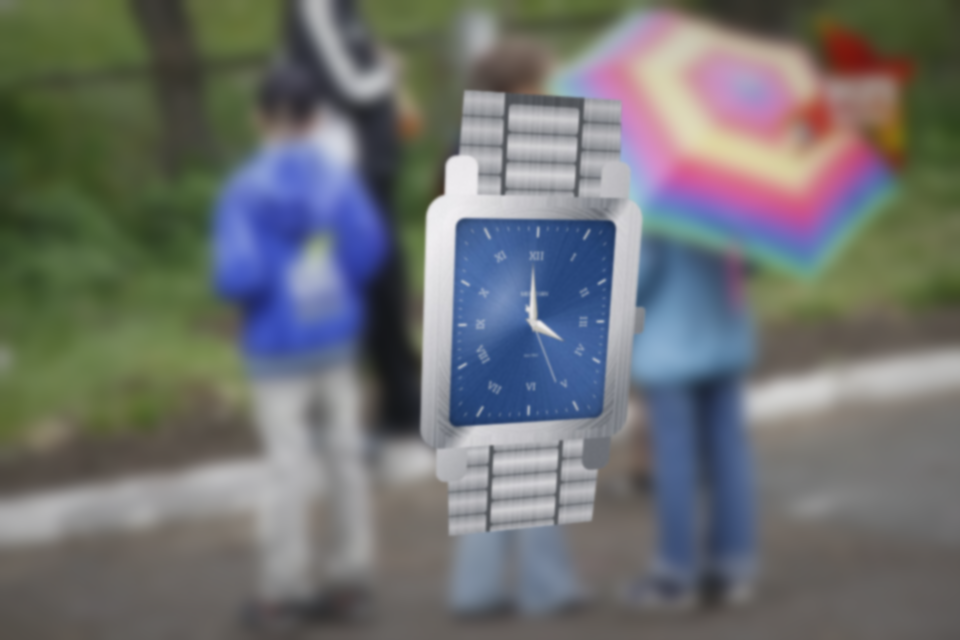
3:59:26
